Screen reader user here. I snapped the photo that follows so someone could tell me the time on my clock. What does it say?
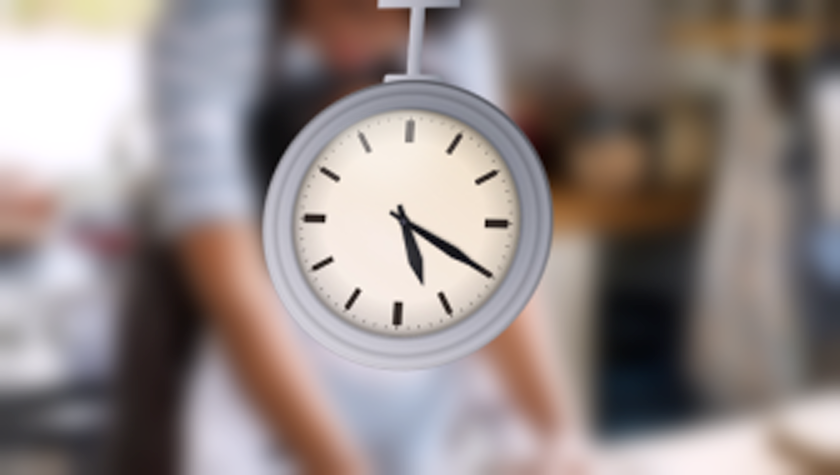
5:20
